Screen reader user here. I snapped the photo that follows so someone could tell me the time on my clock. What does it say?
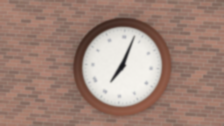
7:03
